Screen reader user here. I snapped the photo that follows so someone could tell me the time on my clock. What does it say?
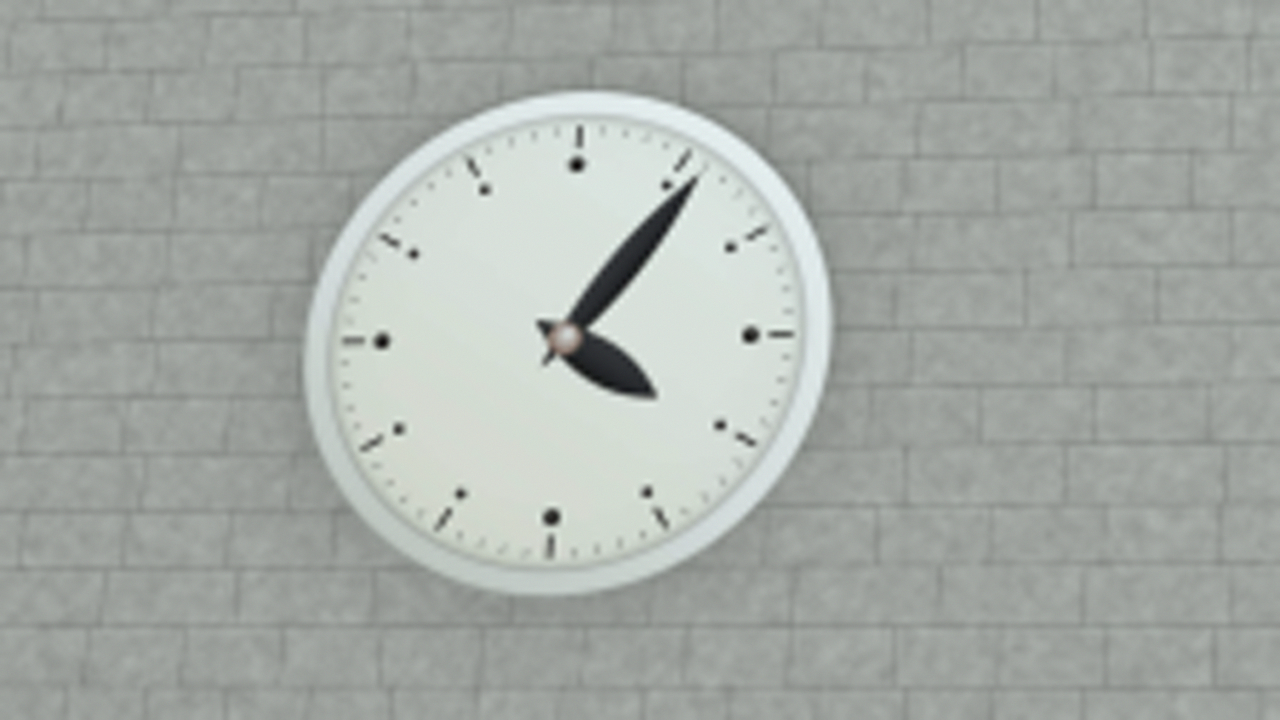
4:06
